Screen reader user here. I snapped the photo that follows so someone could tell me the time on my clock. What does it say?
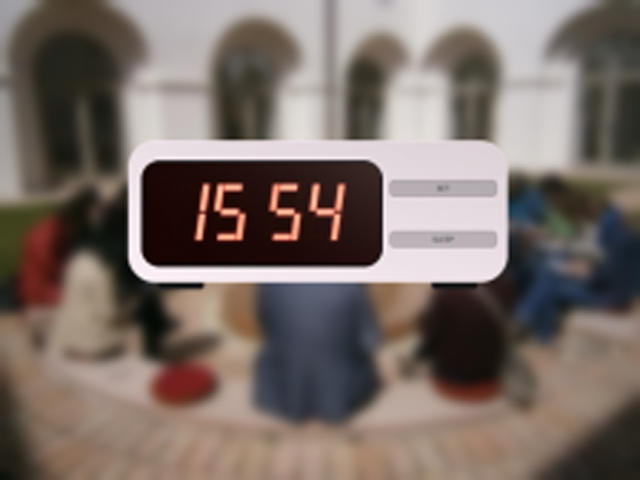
15:54
